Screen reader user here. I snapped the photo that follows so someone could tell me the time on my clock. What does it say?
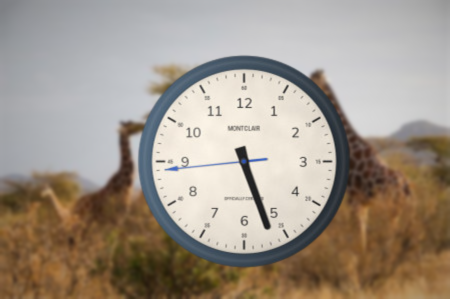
5:26:44
